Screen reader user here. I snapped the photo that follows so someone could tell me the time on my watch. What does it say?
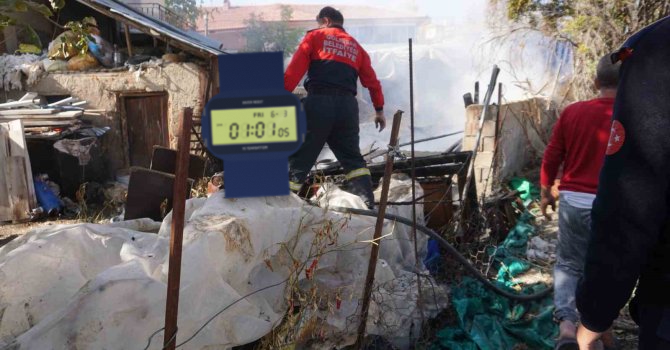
1:01
